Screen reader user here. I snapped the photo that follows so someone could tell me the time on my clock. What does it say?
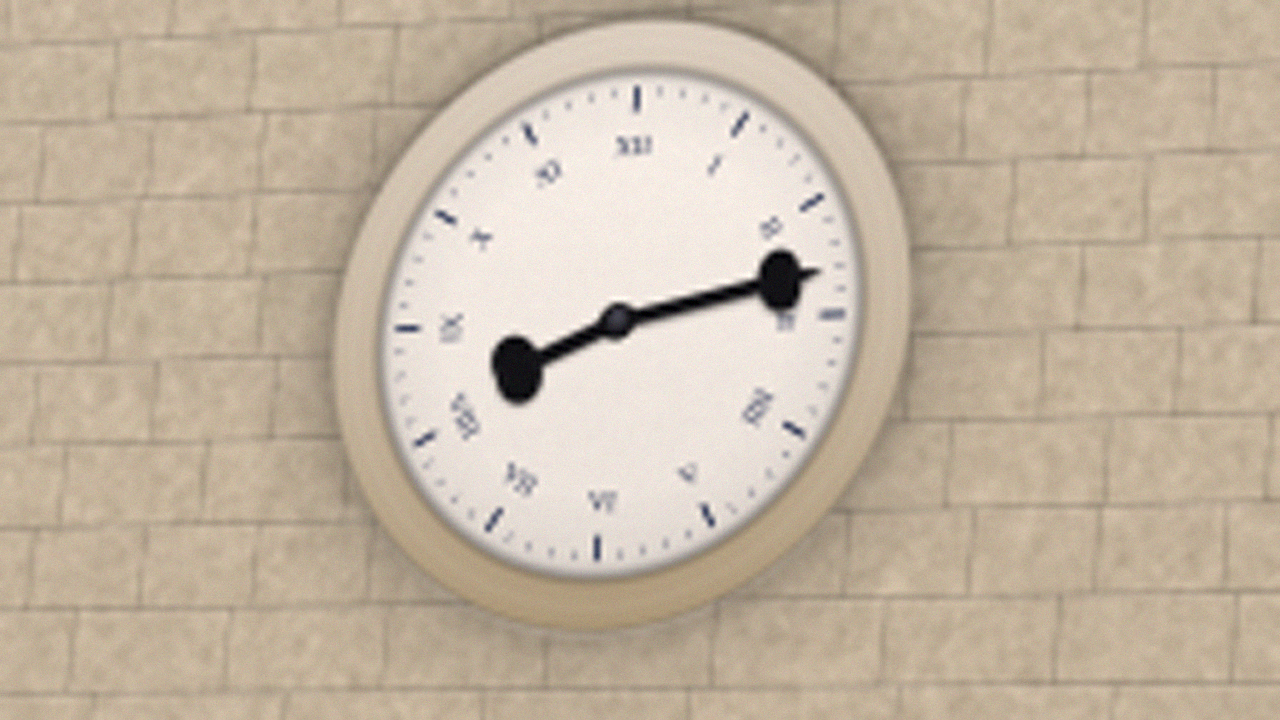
8:13
